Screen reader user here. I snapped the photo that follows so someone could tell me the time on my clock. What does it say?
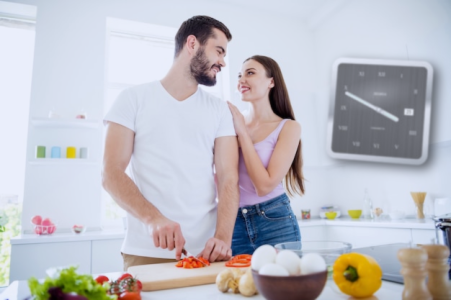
3:49
